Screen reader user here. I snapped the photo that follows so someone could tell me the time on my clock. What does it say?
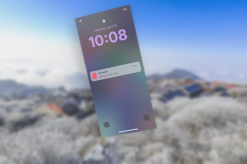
10:08
